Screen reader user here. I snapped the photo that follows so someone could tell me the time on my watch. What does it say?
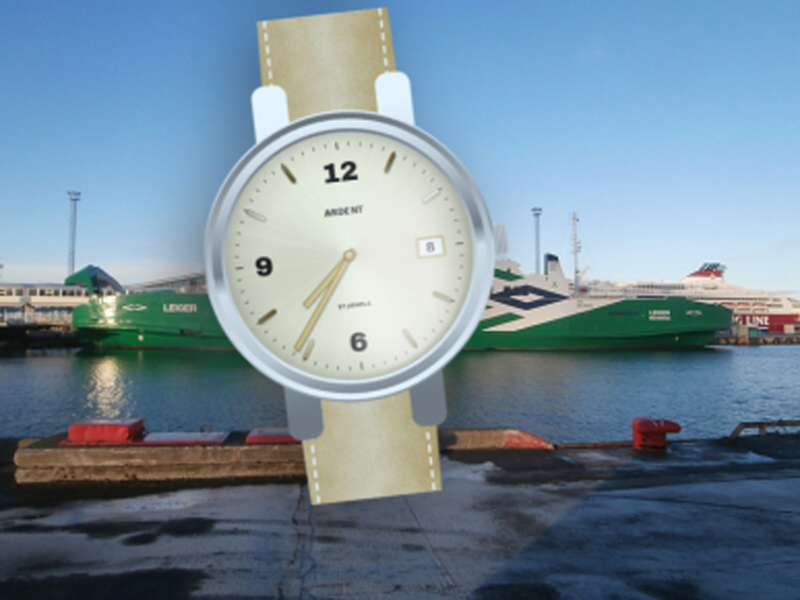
7:36
